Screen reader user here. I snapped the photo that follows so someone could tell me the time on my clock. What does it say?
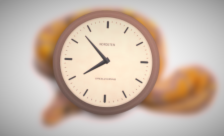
7:53
